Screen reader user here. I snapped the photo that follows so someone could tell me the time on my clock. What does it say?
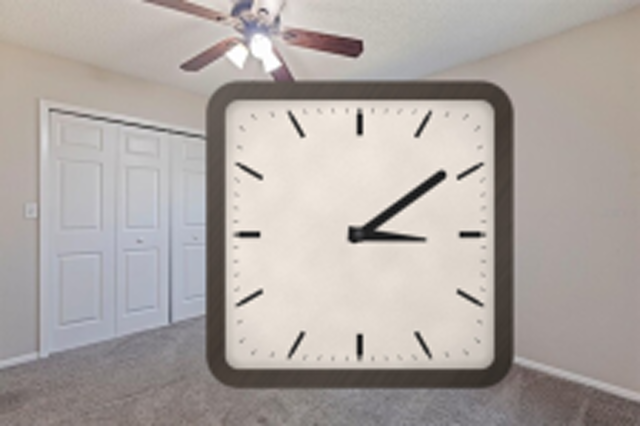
3:09
